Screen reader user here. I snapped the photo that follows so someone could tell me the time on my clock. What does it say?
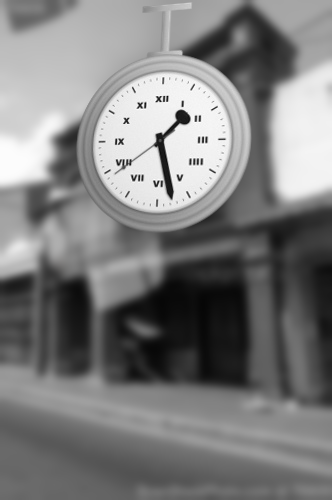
1:27:39
